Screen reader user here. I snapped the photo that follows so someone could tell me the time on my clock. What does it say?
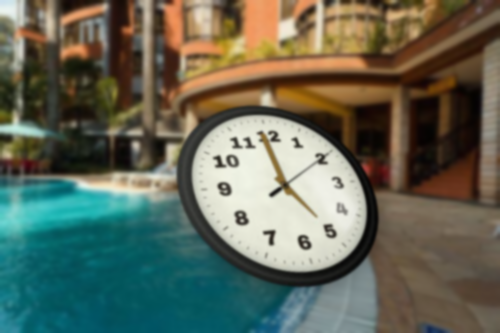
4:59:10
